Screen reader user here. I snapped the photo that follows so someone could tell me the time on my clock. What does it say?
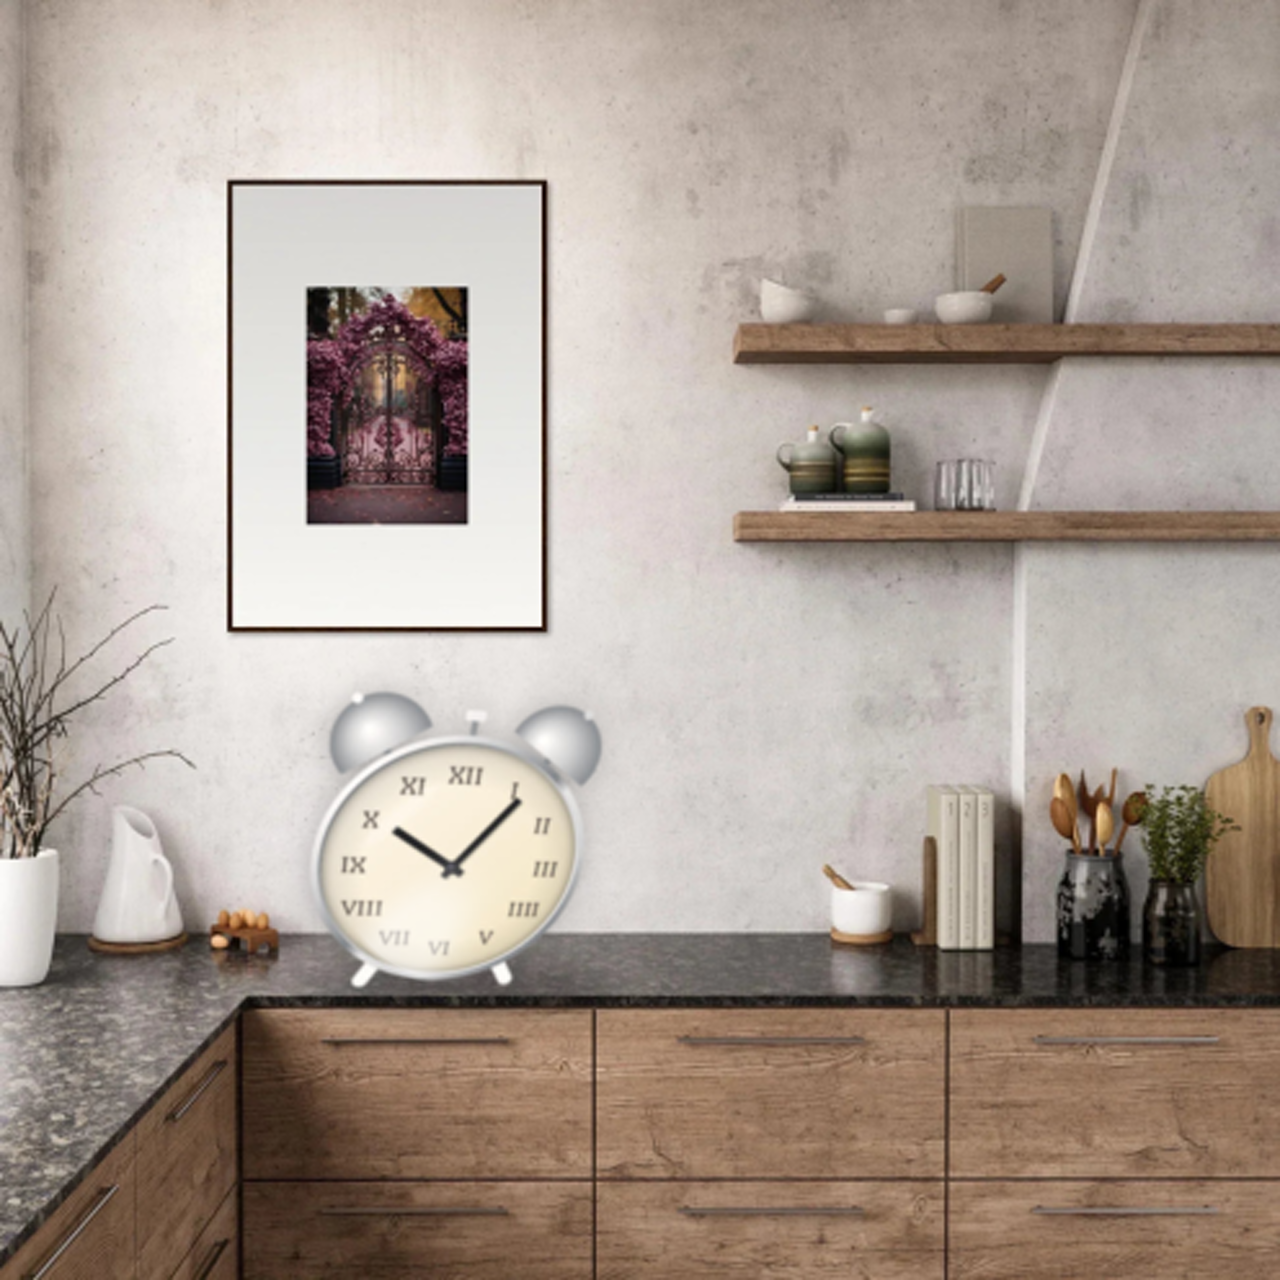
10:06
